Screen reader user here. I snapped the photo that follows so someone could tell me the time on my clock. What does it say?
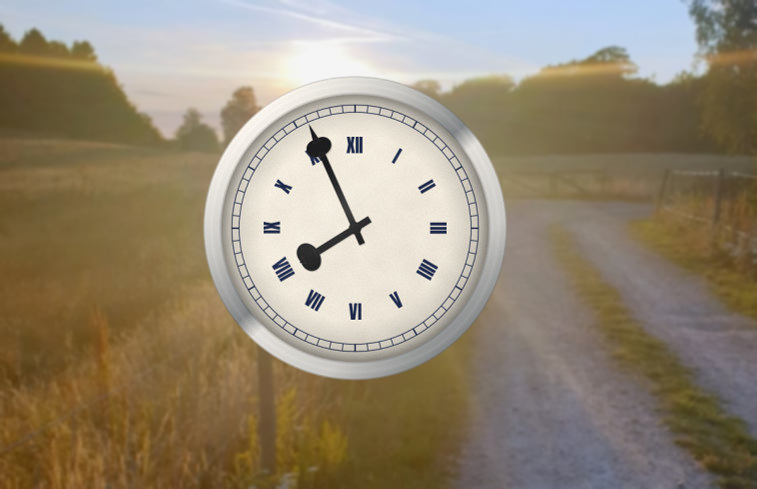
7:56
